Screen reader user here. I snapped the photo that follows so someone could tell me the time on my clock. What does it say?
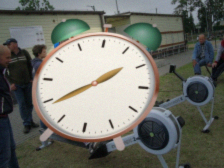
1:39
